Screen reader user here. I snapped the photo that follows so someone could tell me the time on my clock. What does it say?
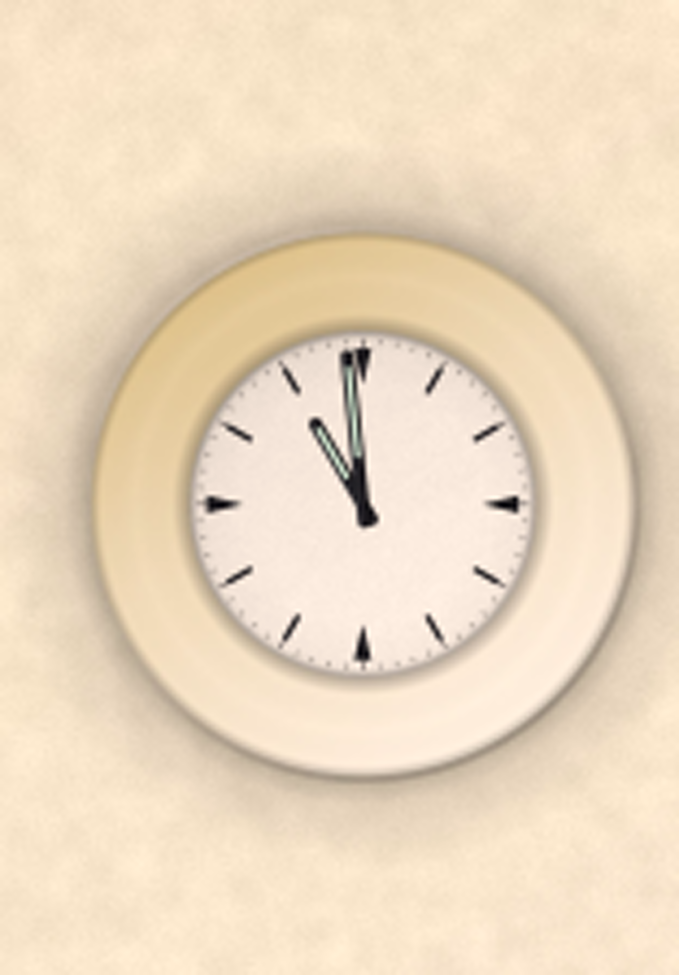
10:59
